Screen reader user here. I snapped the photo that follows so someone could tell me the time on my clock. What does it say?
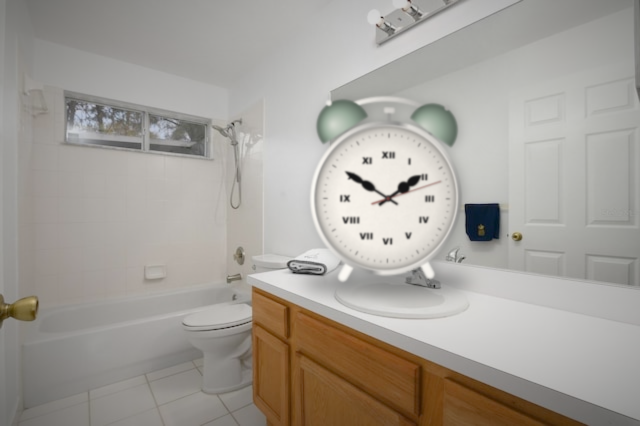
1:50:12
